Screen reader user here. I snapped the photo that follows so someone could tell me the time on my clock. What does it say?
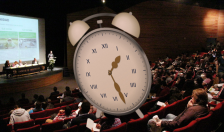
1:27
